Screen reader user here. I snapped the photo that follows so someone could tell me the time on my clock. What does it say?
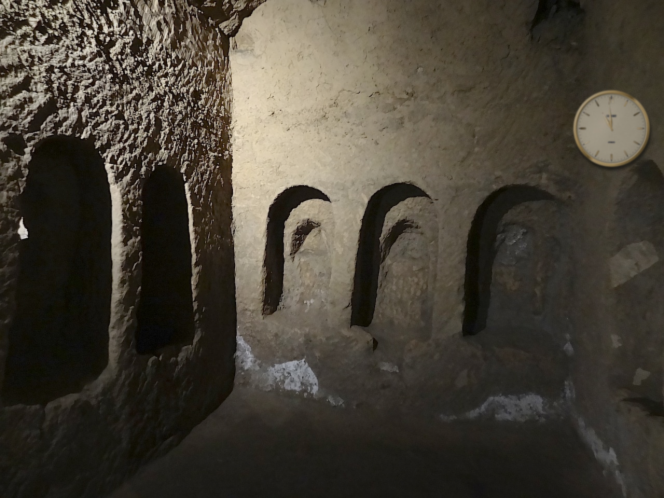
10:59
